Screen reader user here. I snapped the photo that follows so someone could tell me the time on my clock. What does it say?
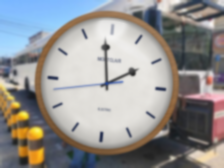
1:58:43
